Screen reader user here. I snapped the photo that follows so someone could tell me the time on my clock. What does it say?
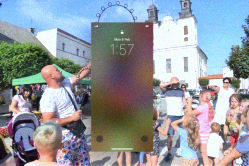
1:57
